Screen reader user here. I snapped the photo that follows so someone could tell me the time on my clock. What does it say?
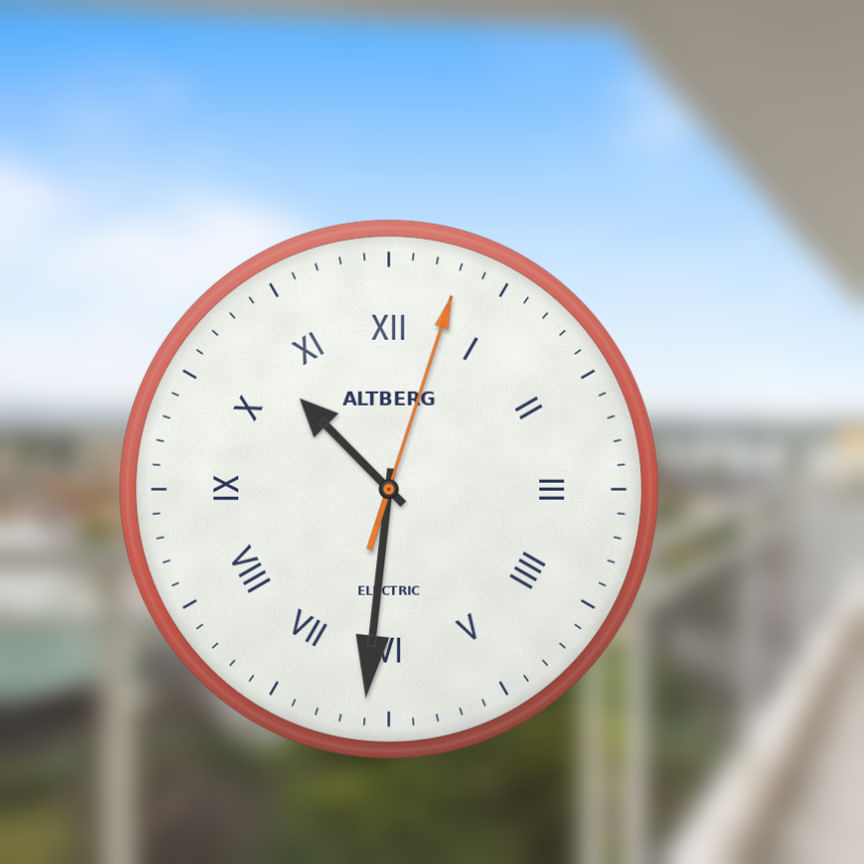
10:31:03
